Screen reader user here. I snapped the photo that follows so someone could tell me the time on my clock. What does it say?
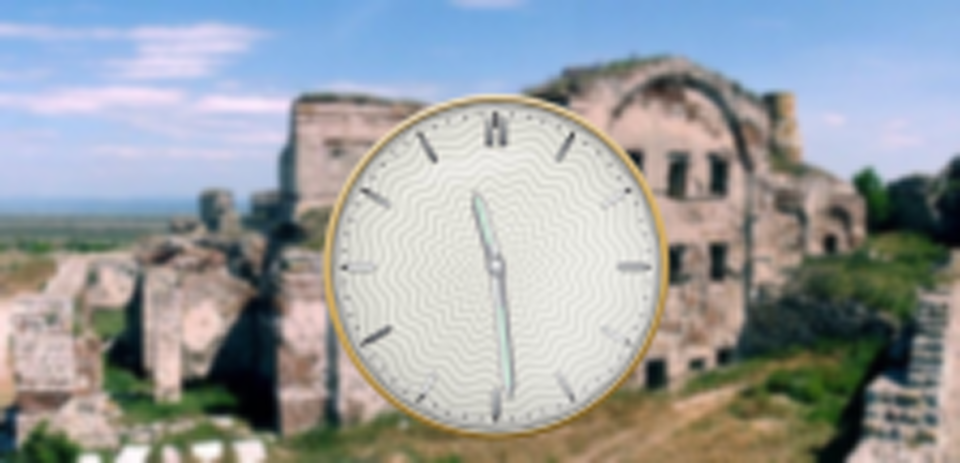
11:29
